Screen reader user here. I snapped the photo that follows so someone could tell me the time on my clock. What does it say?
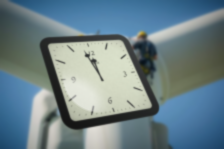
11:58
